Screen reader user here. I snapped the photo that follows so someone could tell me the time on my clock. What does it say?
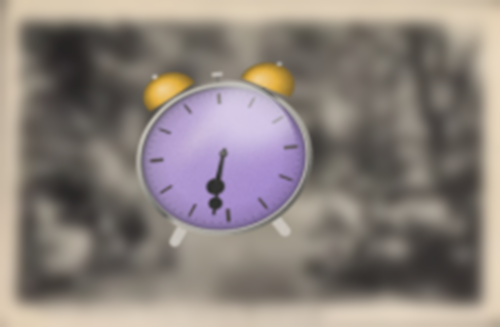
6:32
